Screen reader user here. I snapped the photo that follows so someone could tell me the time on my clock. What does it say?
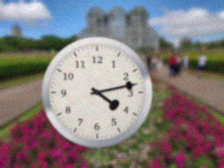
4:13
